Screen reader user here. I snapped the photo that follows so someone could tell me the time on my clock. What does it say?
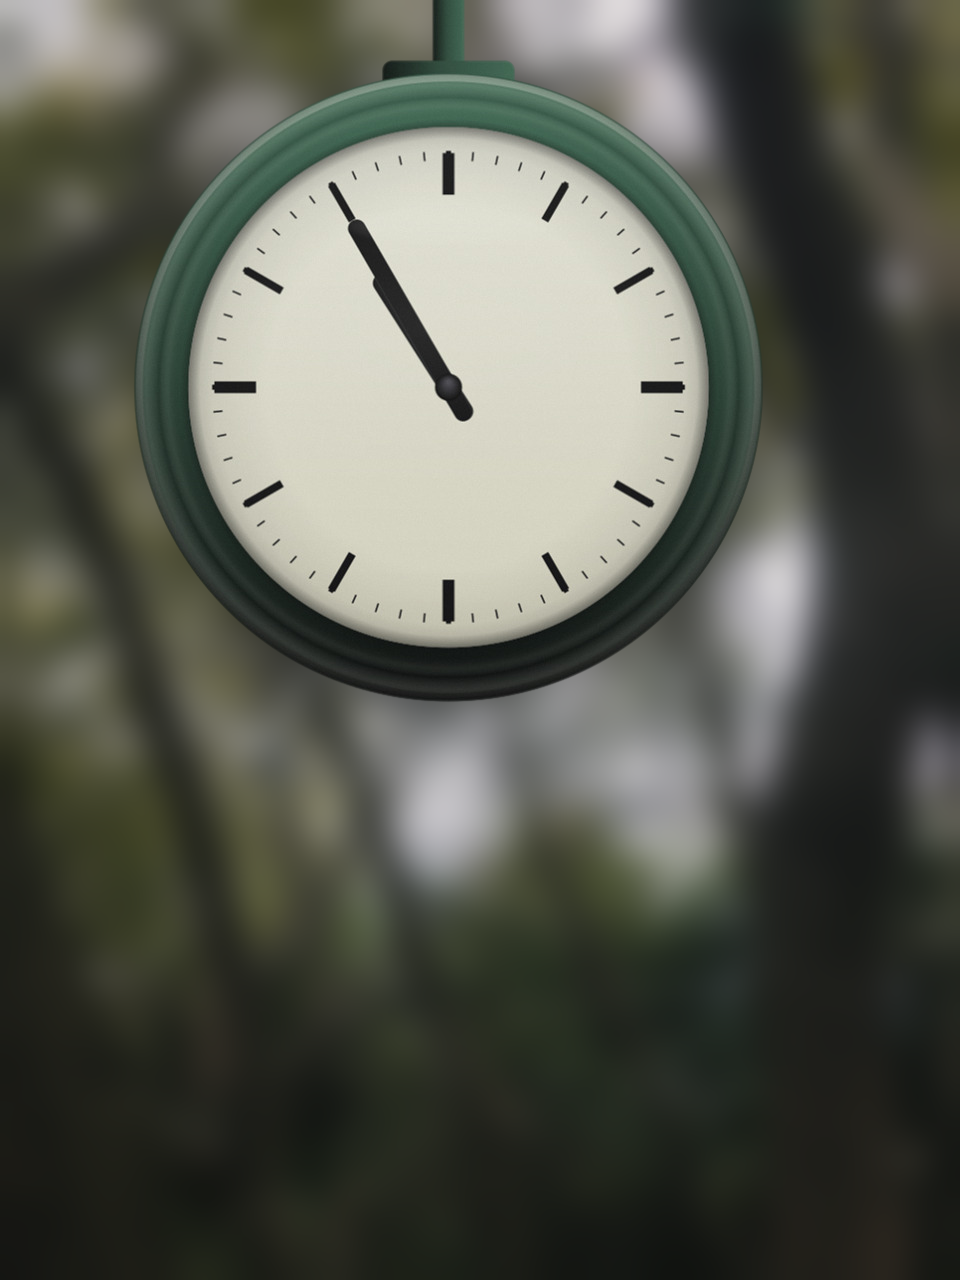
10:55
